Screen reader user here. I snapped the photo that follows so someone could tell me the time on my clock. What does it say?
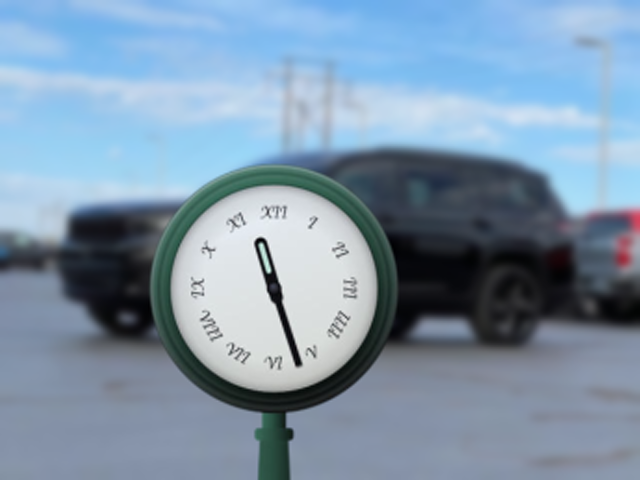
11:27
